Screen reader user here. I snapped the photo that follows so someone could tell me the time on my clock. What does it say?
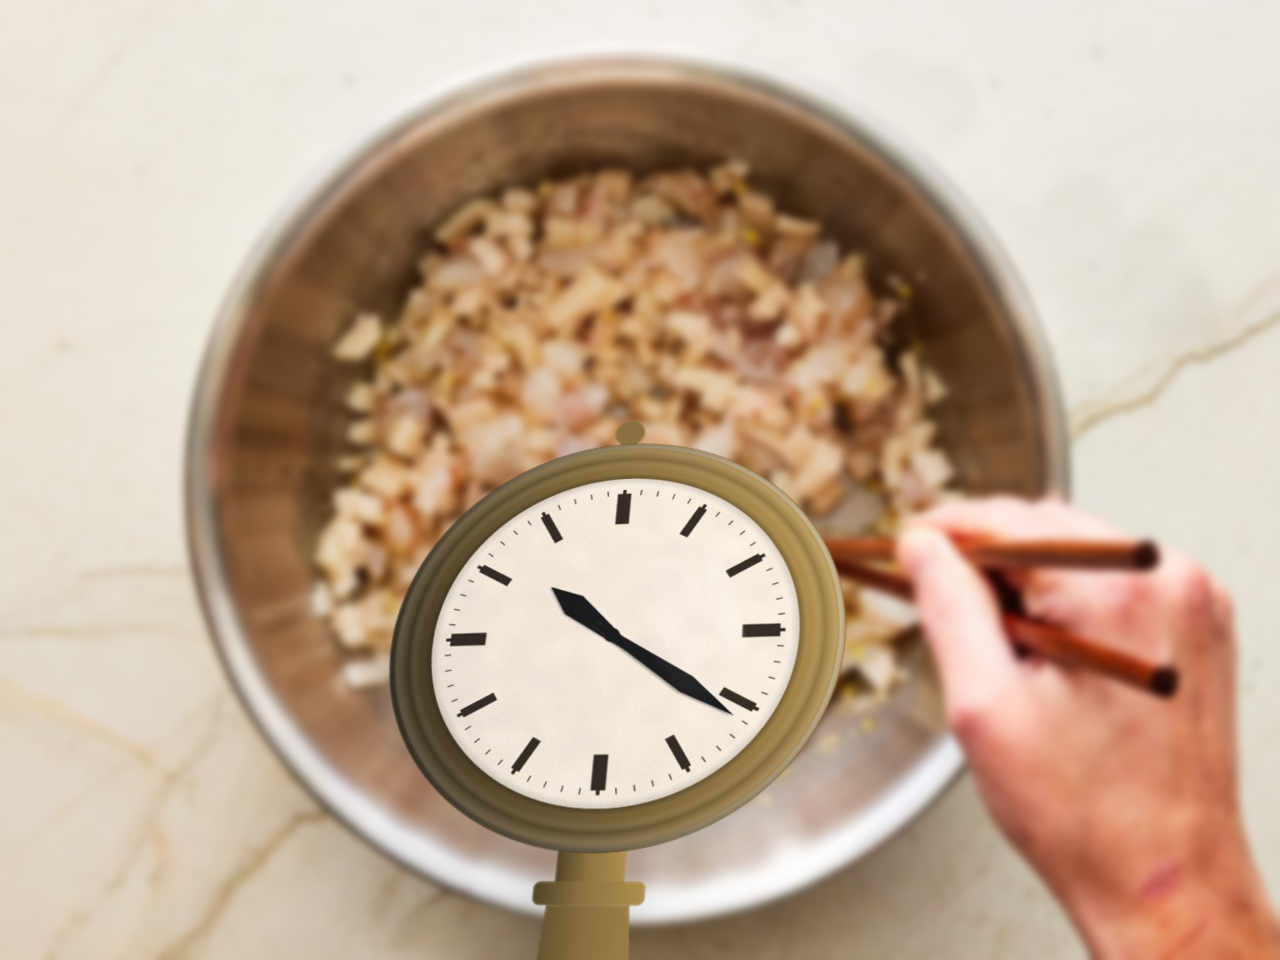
10:21
